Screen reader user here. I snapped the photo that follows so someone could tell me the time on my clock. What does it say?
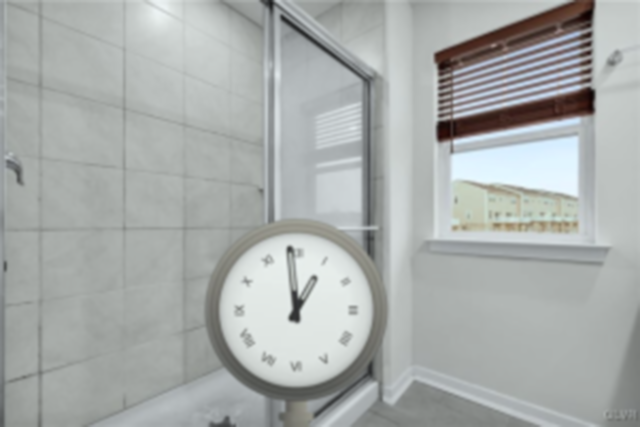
12:59
